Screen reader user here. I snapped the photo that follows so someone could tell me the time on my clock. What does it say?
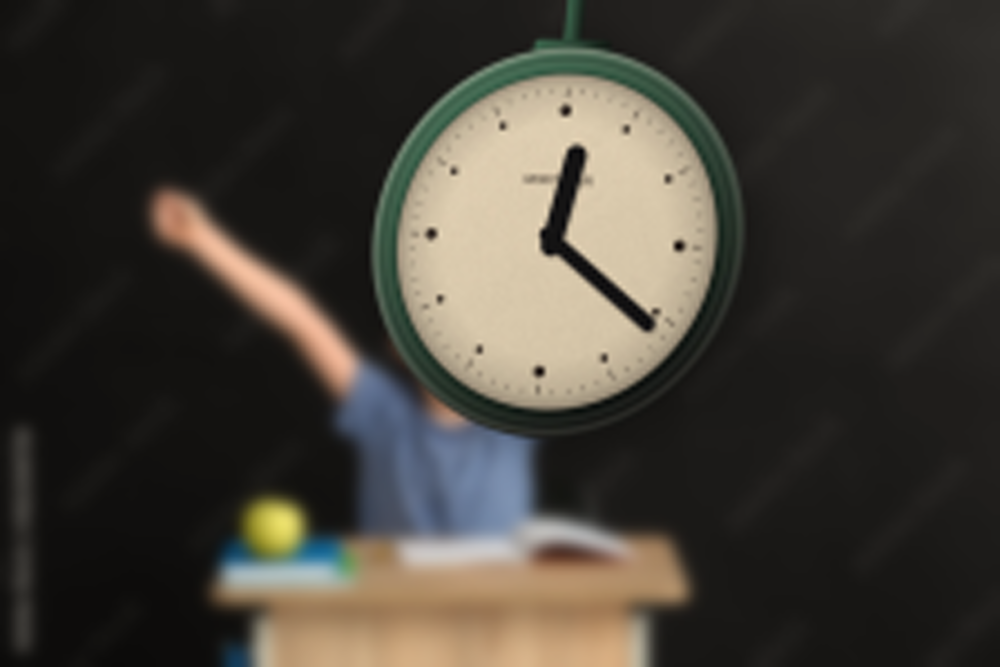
12:21
